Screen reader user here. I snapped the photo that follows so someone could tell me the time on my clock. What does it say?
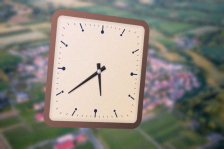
5:39
